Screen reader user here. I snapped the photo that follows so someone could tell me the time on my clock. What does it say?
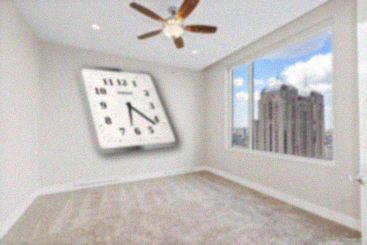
6:22
